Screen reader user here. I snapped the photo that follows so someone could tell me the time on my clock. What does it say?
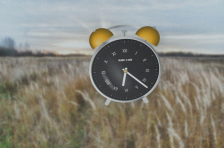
6:22
